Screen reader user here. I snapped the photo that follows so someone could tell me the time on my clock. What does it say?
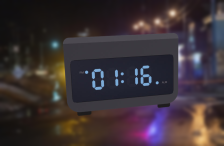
1:16
